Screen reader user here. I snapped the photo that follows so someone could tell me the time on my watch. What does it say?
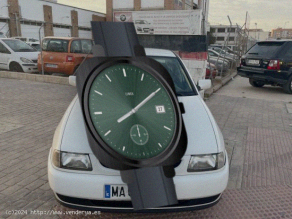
8:10
